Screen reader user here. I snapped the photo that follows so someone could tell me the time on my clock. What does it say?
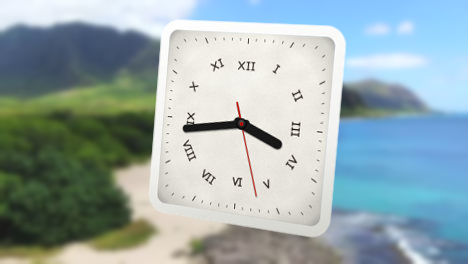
3:43:27
